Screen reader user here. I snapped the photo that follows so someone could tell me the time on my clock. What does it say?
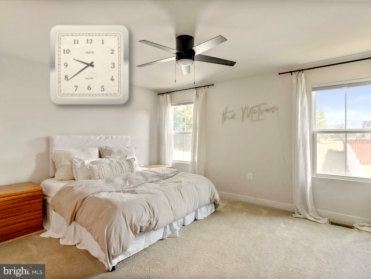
9:39
